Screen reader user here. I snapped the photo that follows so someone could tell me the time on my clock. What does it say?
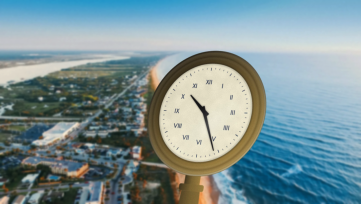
10:26
